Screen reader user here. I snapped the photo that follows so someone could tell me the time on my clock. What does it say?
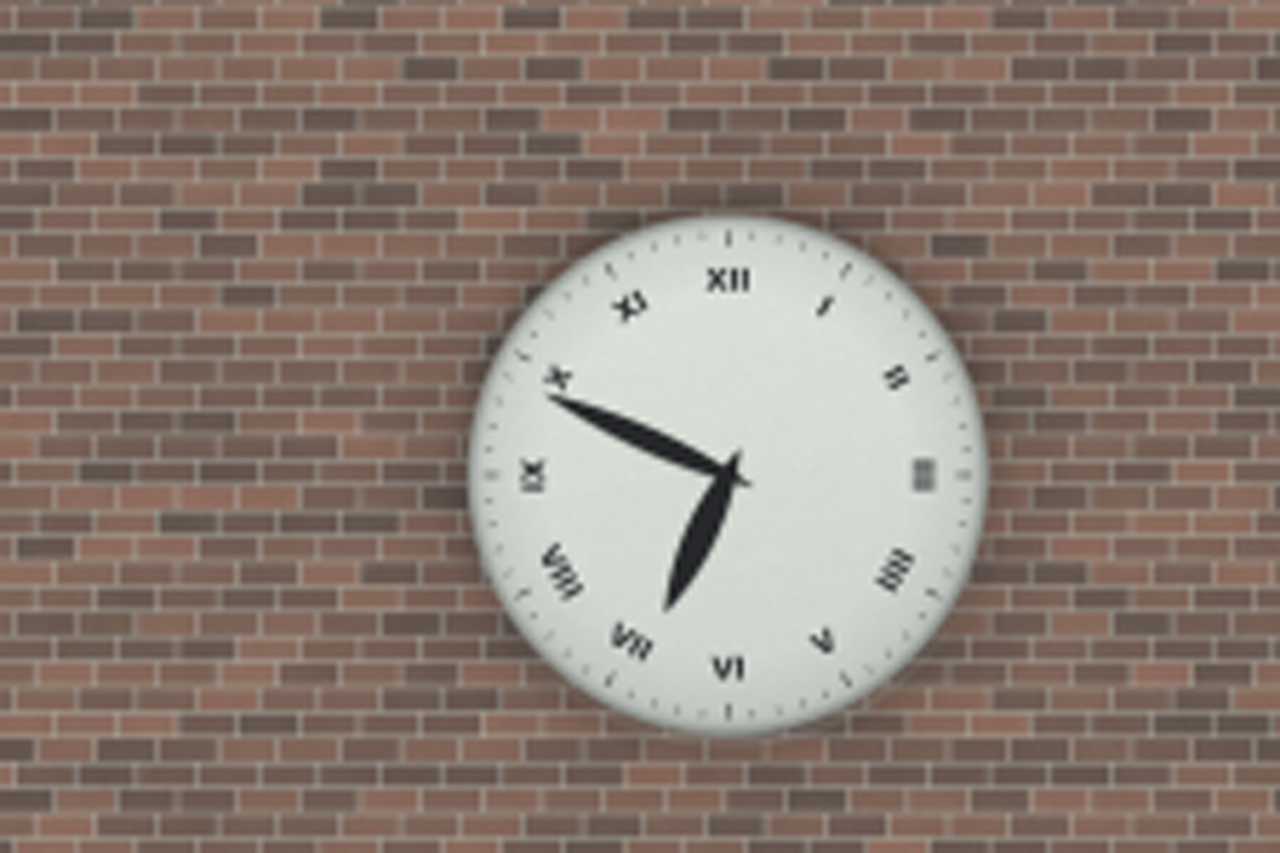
6:49
